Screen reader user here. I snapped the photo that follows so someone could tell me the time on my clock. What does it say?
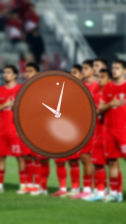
10:02
